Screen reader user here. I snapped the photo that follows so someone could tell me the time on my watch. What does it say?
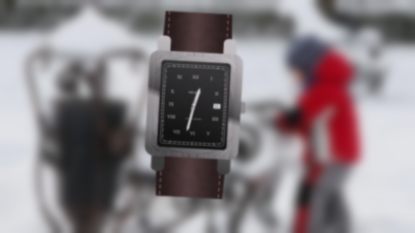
12:32
